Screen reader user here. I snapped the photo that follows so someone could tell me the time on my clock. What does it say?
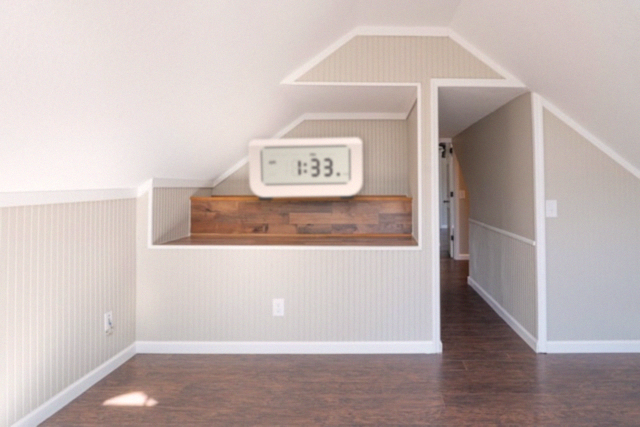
1:33
